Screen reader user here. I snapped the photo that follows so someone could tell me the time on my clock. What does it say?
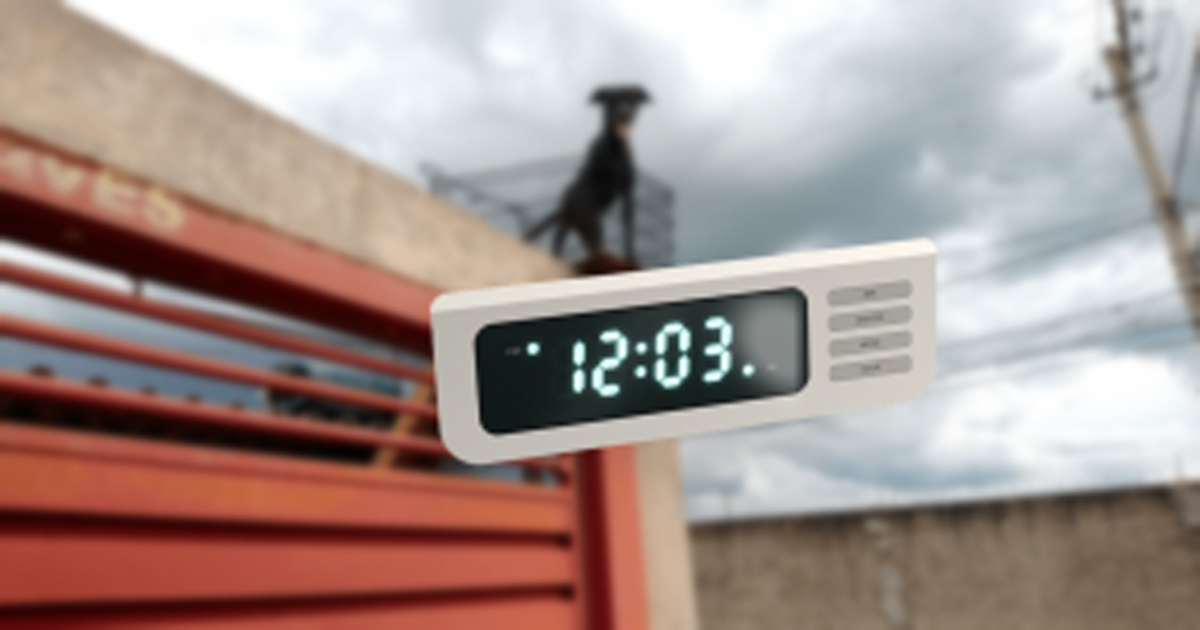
12:03
